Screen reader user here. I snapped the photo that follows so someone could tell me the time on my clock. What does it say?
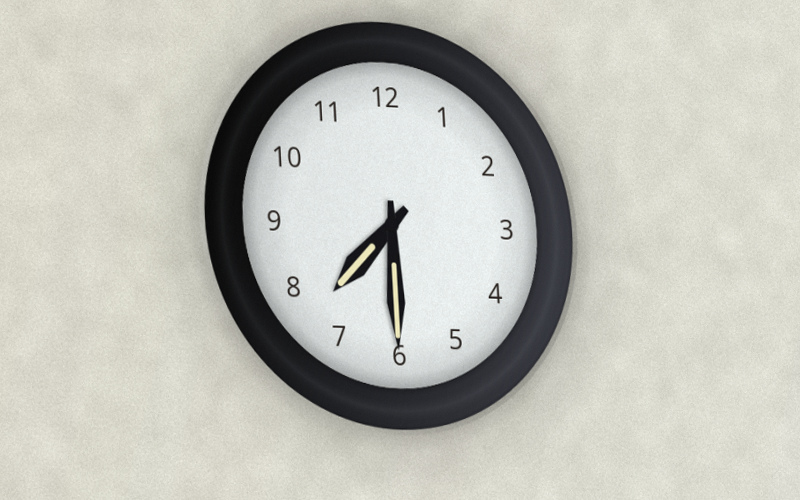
7:30
